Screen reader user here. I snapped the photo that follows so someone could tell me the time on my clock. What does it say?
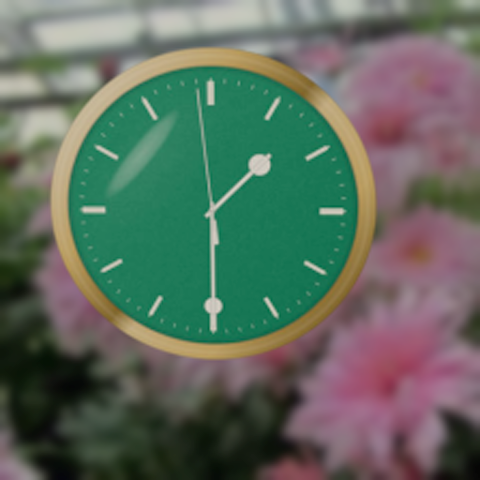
1:29:59
